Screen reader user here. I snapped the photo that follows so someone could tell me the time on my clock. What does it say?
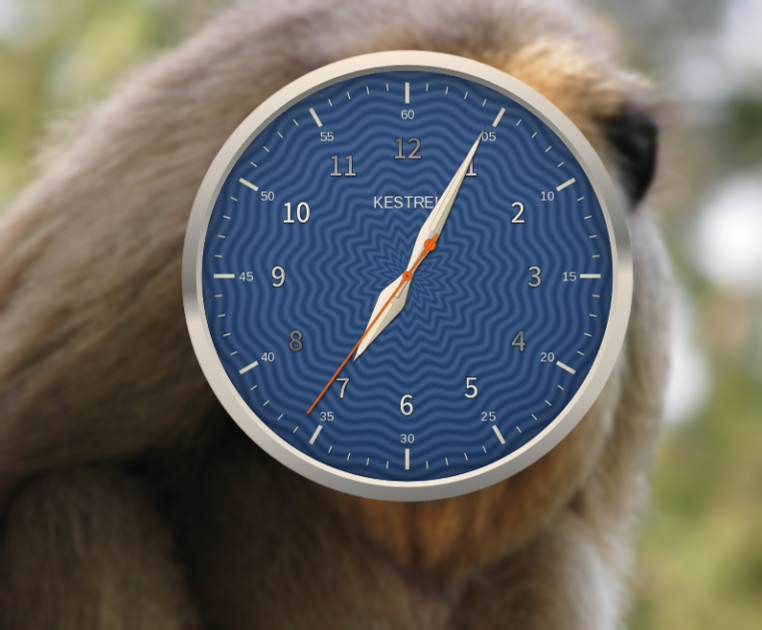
7:04:36
